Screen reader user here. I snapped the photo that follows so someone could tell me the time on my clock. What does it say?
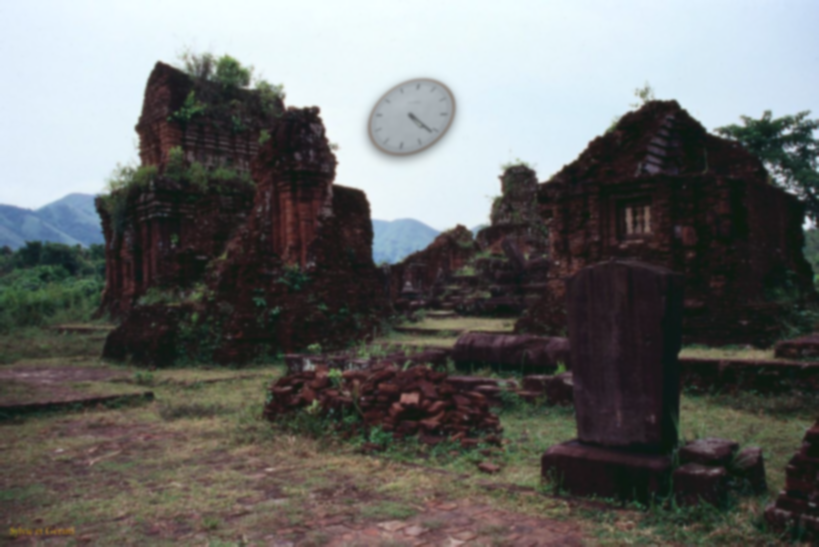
4:21
